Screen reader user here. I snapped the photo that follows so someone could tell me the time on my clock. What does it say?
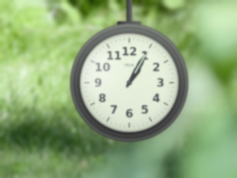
1:05
